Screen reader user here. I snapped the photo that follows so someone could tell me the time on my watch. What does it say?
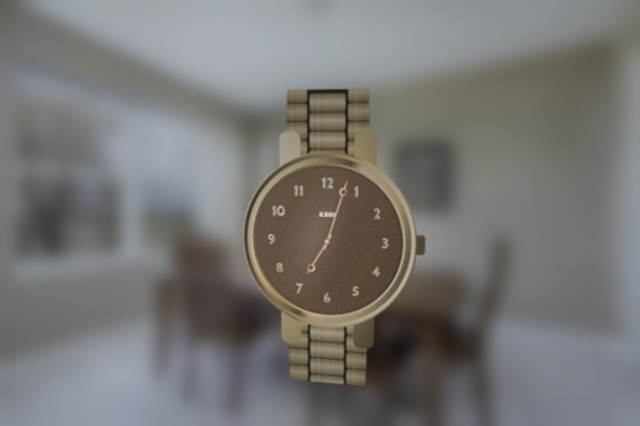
7:03
